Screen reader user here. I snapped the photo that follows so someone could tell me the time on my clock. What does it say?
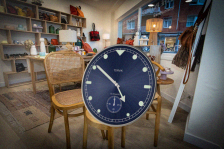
4:51
